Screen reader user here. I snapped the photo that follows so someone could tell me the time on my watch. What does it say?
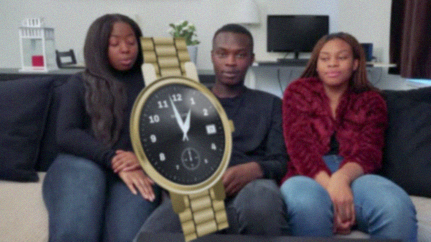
12:58
